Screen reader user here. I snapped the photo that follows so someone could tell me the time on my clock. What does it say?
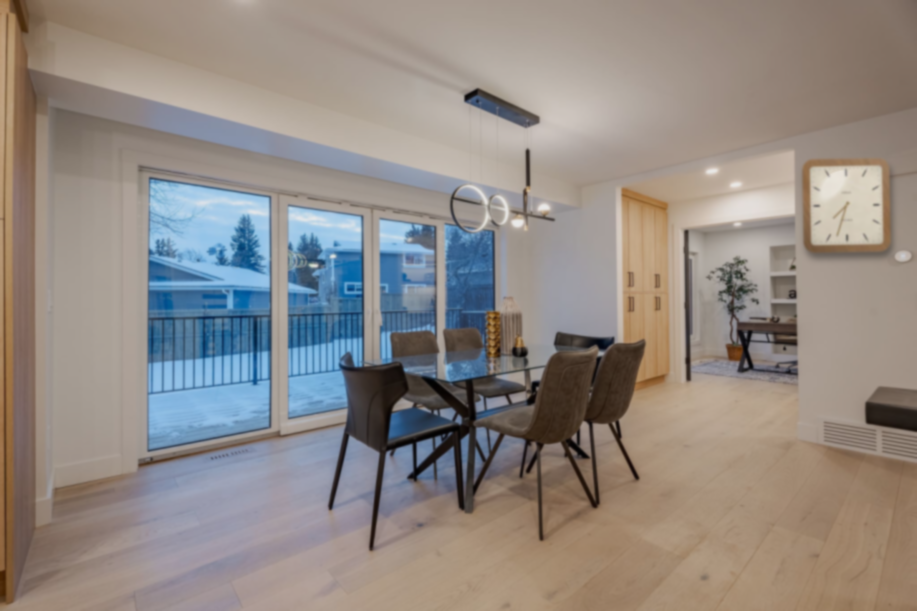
7:33
